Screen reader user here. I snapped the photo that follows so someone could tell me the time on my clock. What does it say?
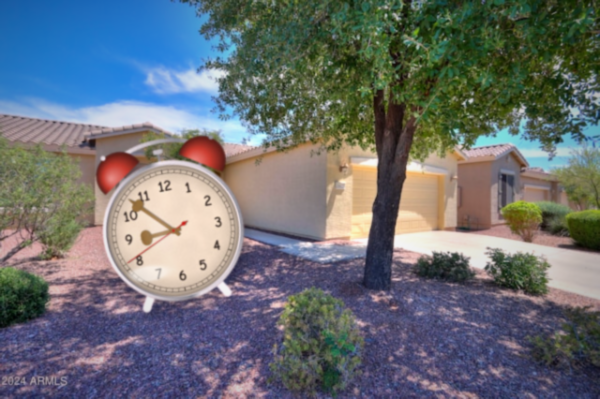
8:52:41
